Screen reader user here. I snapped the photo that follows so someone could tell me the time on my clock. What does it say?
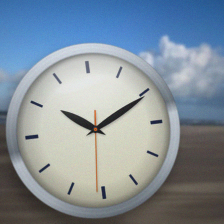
10:10:31
